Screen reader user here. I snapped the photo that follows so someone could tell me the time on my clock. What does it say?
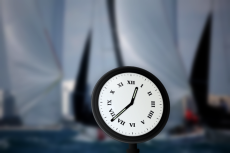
12:38
